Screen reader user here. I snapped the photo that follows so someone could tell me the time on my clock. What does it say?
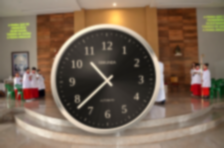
10:38
